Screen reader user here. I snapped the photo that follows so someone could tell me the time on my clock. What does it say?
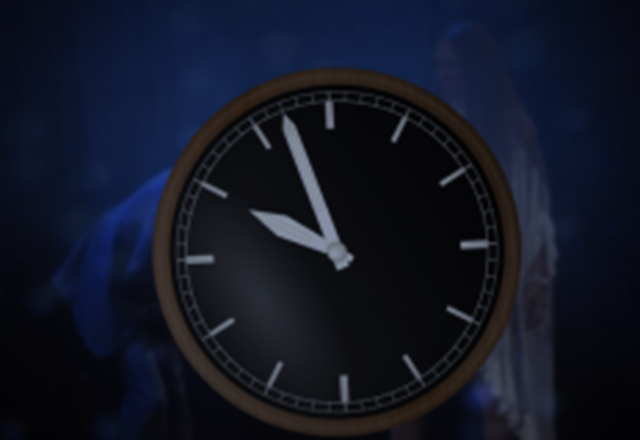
9:57
